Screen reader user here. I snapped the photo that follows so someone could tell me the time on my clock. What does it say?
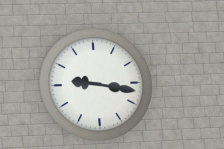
9:17
